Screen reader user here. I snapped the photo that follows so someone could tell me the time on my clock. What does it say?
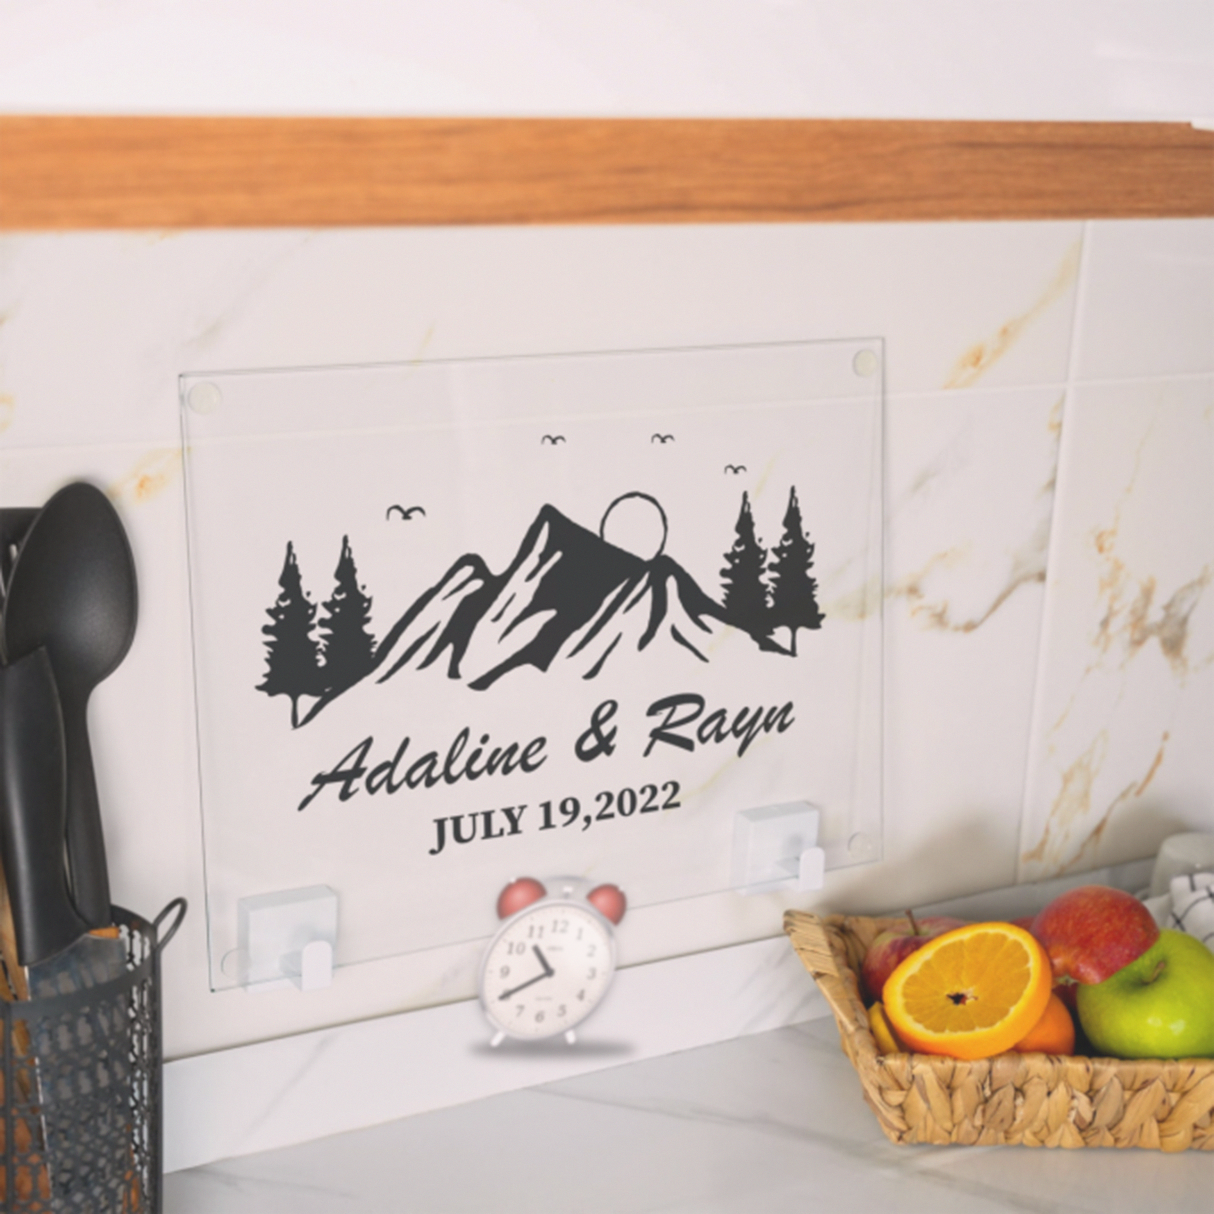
10:40
